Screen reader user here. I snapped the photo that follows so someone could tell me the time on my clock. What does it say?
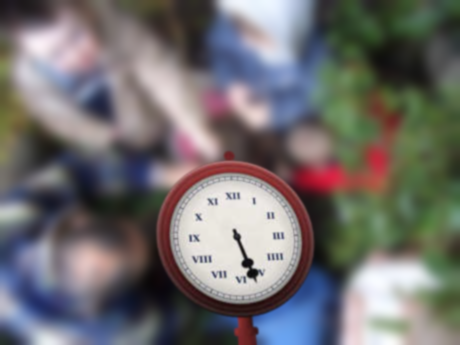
5:27
